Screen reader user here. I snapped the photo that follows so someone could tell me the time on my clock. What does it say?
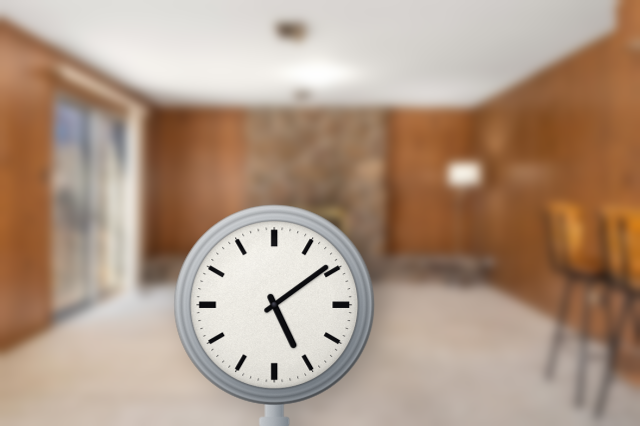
5:09
